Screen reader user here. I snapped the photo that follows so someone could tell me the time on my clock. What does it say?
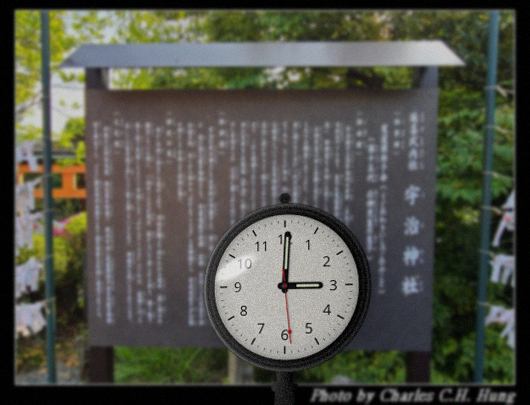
3:00:29
